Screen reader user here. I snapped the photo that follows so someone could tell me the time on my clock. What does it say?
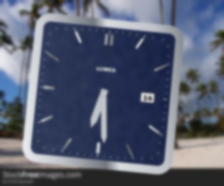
6:29
